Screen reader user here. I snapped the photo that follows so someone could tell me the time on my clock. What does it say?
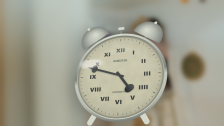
4:48
